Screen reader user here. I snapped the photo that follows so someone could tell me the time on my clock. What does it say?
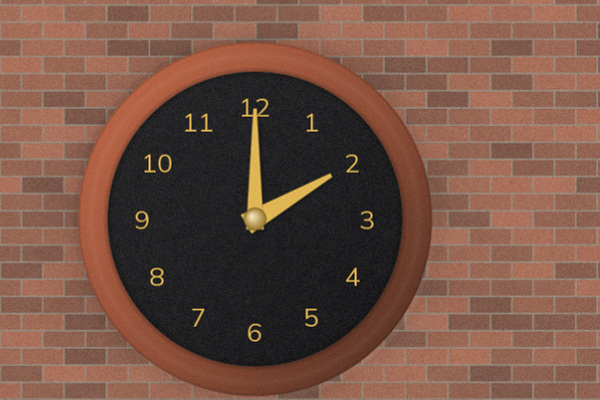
2:00
